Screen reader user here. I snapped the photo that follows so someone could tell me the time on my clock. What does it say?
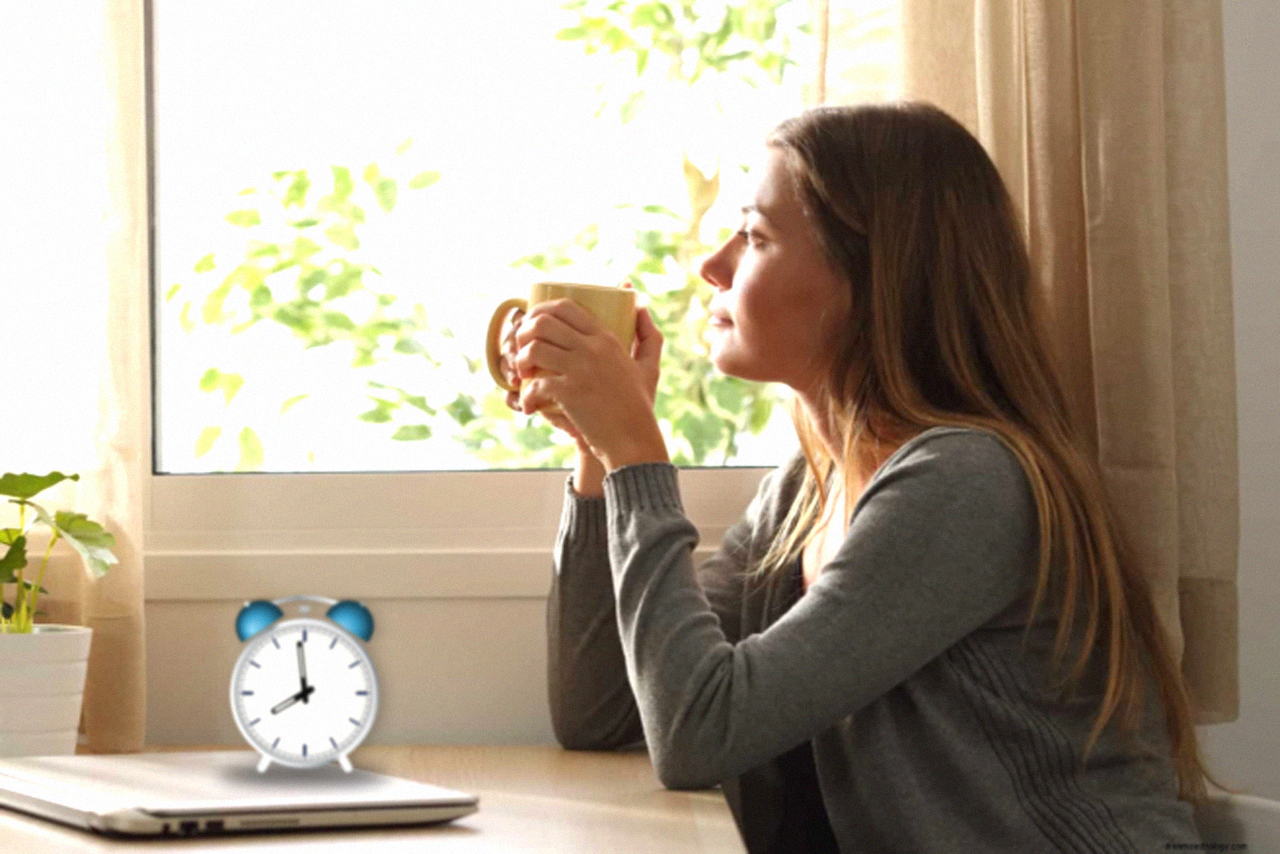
7:59
